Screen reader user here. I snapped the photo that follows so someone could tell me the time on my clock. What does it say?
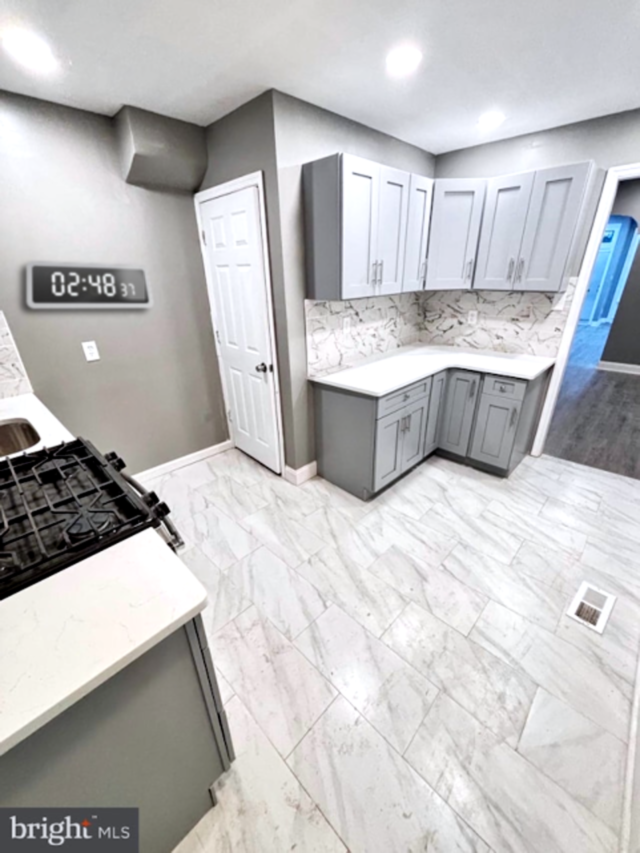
2:48:37
